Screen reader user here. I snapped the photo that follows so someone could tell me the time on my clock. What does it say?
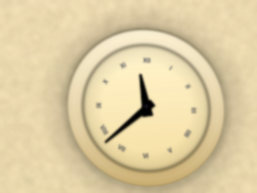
11:38
